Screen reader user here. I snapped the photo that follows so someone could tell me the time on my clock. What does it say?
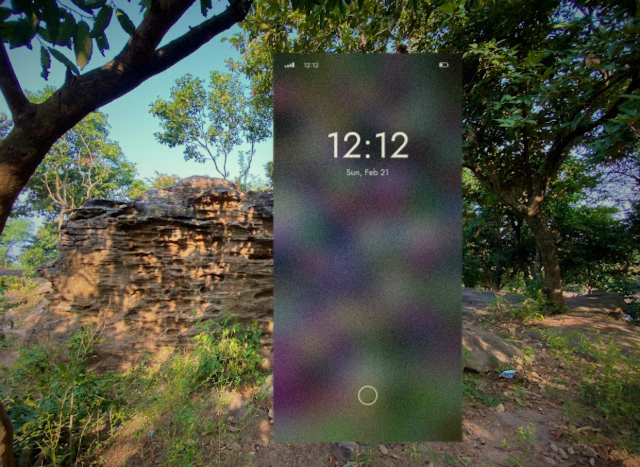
12:12
